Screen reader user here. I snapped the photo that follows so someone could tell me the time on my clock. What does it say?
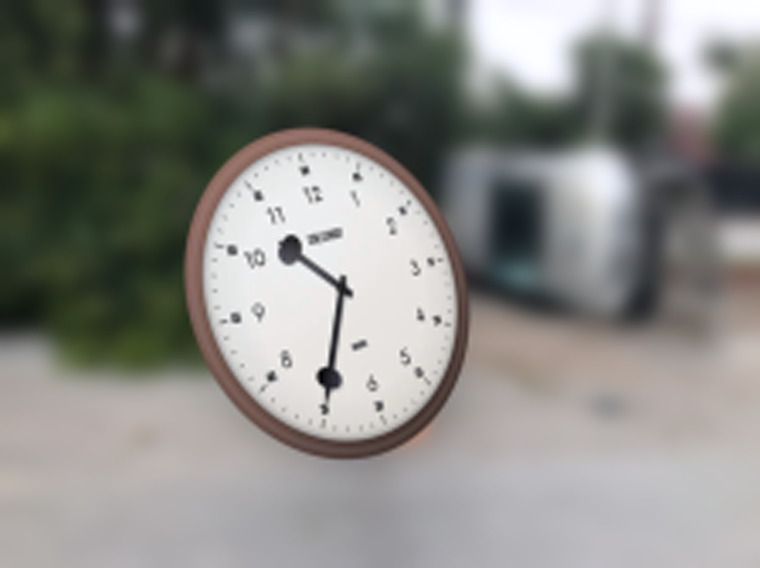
10:35
